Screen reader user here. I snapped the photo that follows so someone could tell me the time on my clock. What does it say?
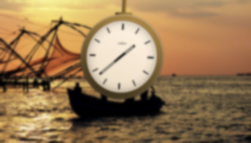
1:38
